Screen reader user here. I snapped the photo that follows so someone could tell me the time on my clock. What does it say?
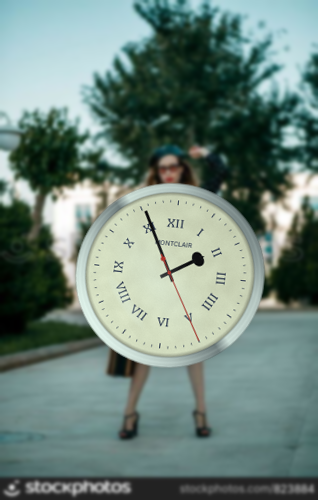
1:55:25
